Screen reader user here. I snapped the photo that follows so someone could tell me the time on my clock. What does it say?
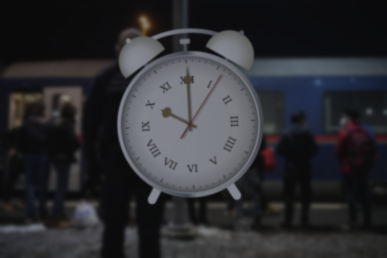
10:00:06
